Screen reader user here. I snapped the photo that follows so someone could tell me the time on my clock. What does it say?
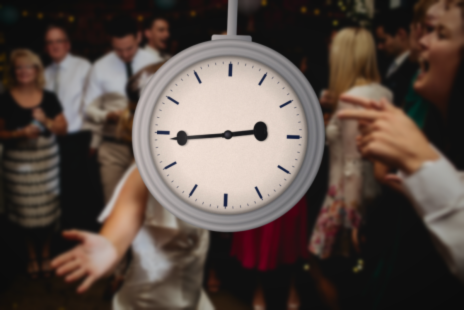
2:44
